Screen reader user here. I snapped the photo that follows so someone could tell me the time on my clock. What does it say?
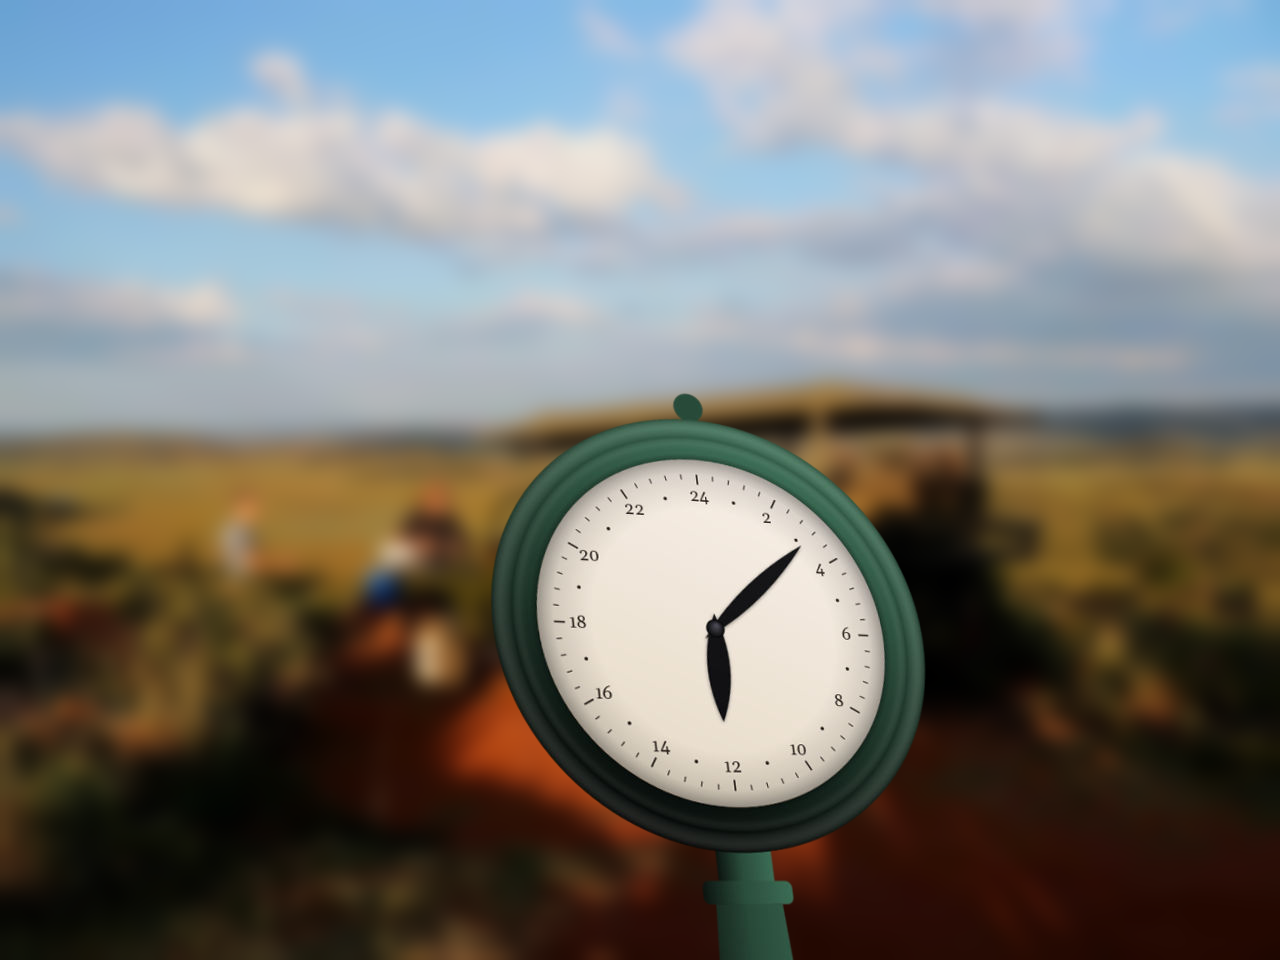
12:08
